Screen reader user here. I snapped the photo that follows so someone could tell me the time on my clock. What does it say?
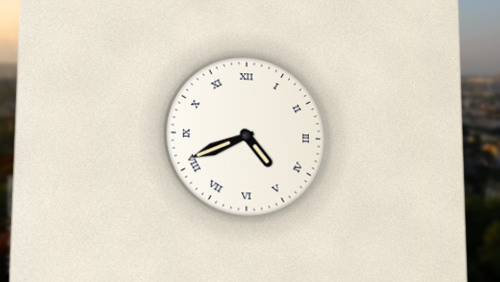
4:41
